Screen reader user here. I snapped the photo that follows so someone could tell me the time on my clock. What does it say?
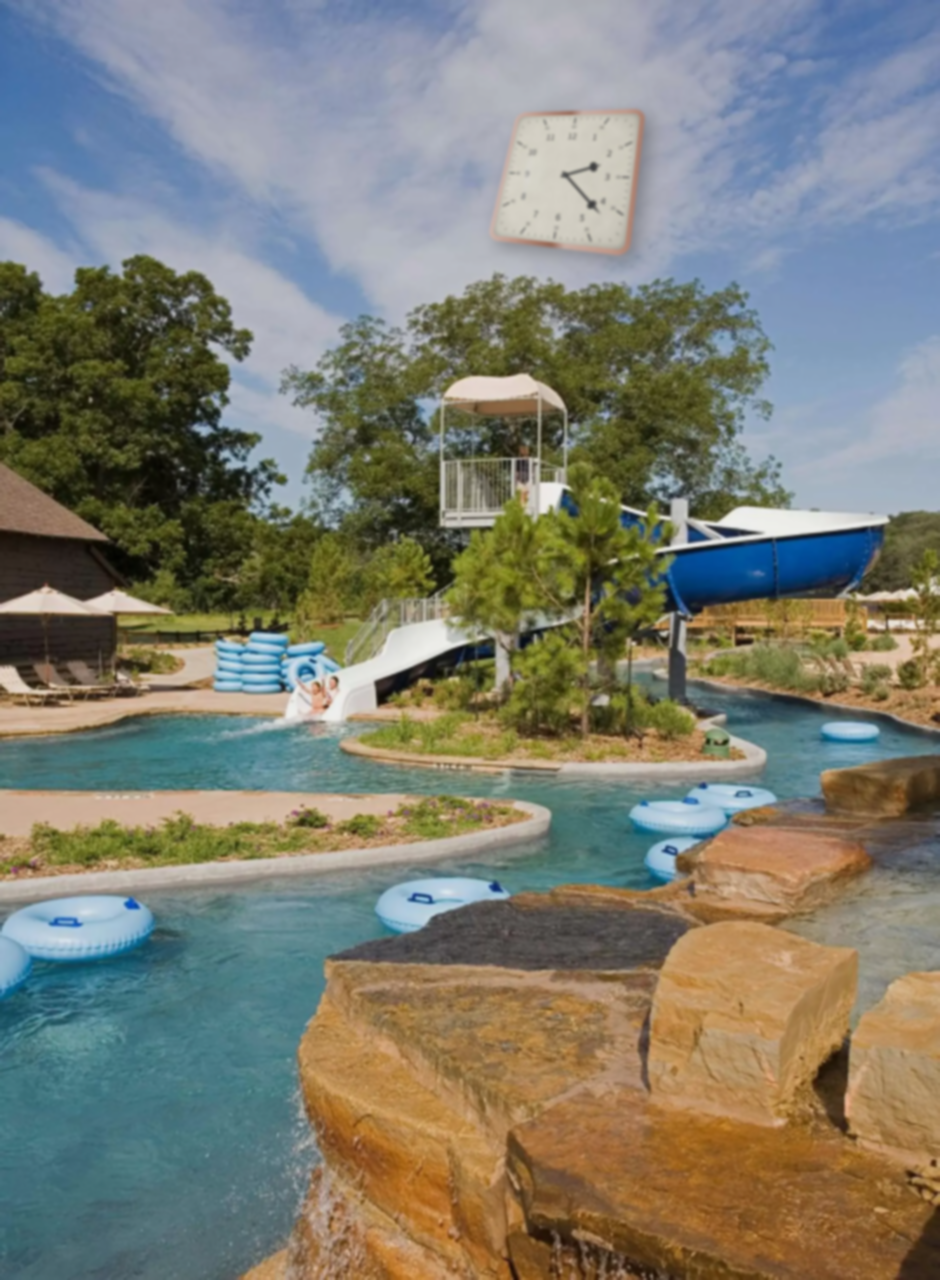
2:22
